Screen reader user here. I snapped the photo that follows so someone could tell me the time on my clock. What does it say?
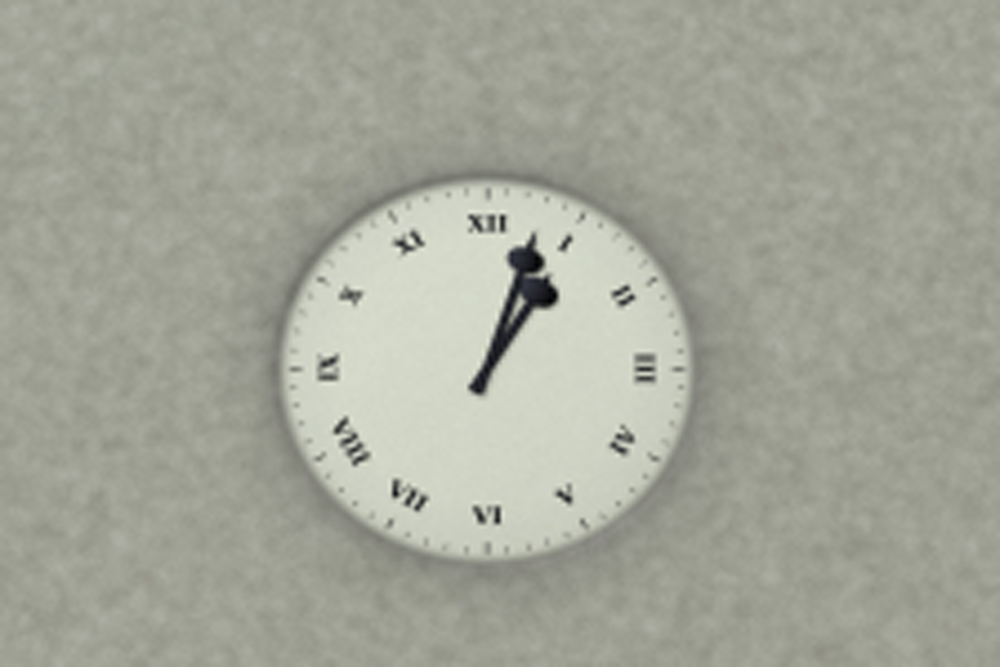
1:03
